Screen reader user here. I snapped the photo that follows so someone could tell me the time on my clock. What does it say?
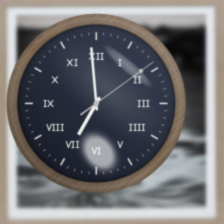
6:59:09
